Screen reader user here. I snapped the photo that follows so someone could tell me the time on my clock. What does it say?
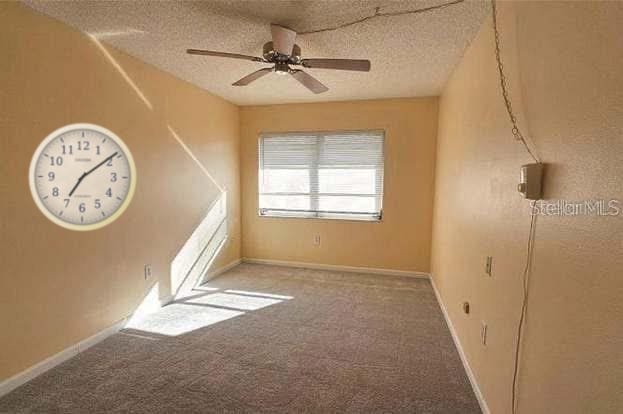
7:09
